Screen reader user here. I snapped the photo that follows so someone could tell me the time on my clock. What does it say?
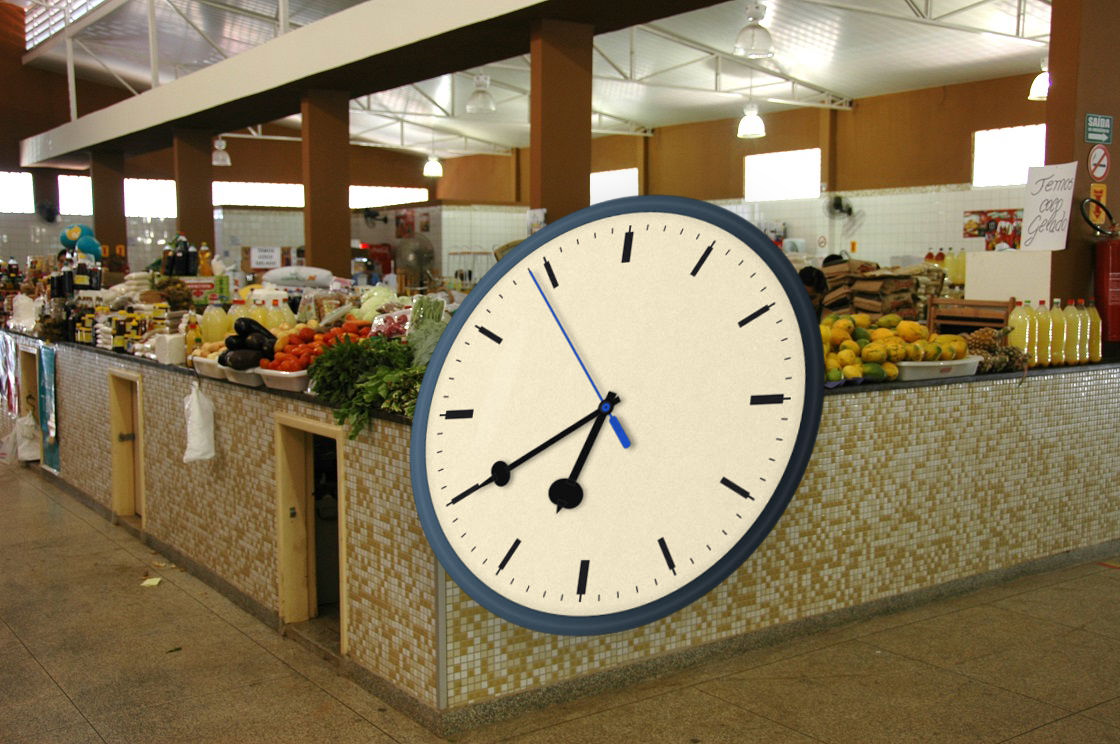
6:39:54
